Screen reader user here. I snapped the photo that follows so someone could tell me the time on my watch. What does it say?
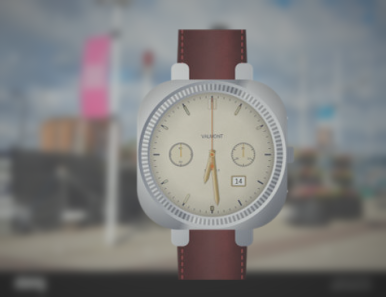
6:29
